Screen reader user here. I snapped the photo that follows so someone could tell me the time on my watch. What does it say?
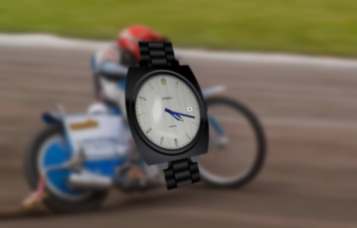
4:18
